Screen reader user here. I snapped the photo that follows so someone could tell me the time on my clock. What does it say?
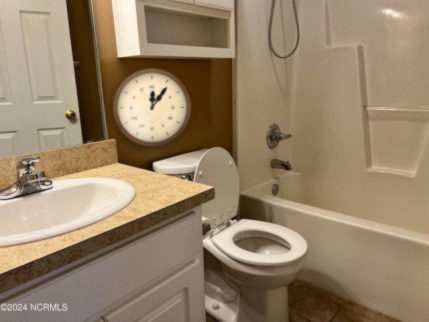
12:06
